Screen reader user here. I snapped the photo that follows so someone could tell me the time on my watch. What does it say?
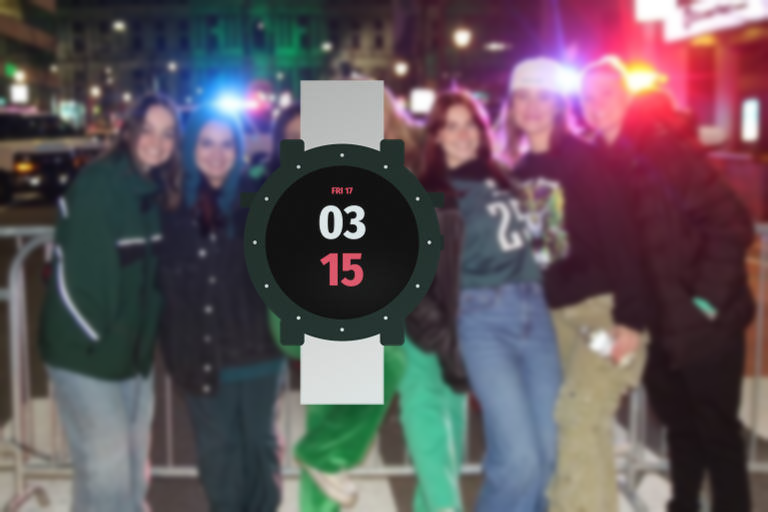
3:15
